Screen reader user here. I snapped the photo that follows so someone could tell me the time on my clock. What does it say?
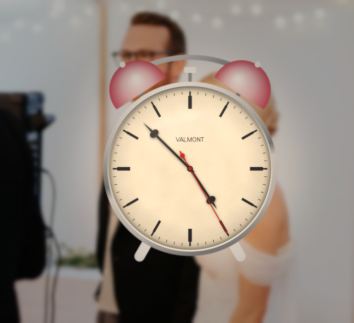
4:52:25
